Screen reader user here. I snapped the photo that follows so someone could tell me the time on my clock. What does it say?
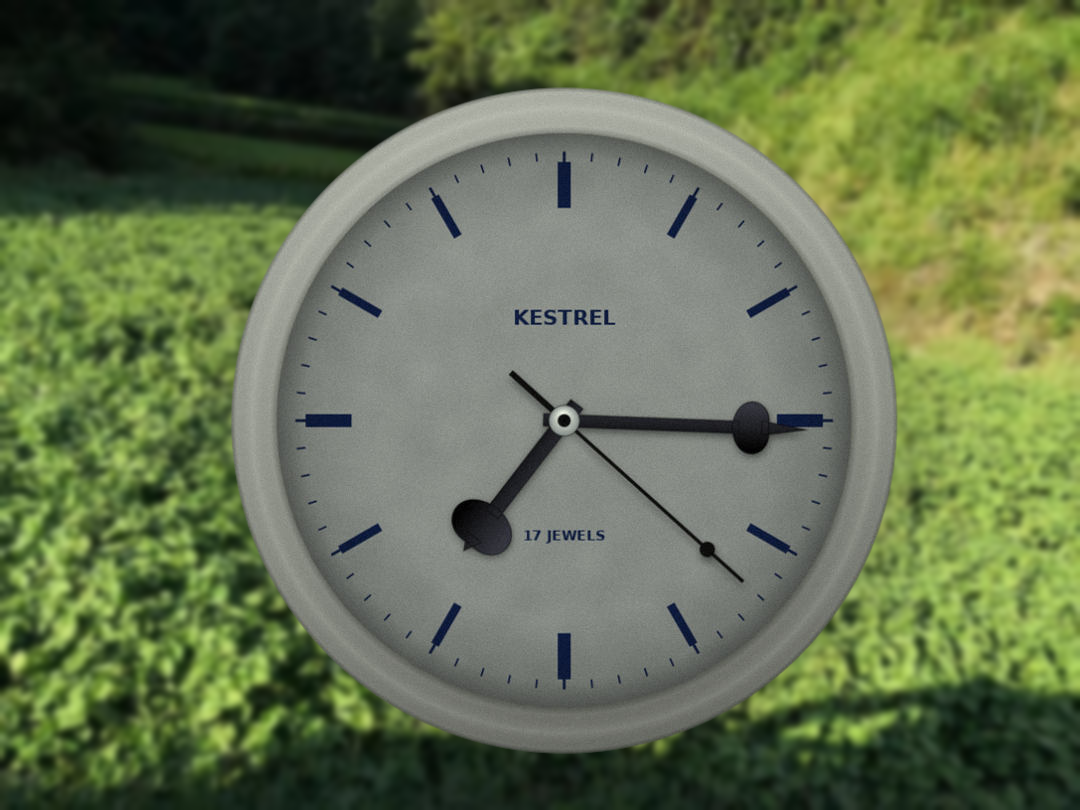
7:15:22
